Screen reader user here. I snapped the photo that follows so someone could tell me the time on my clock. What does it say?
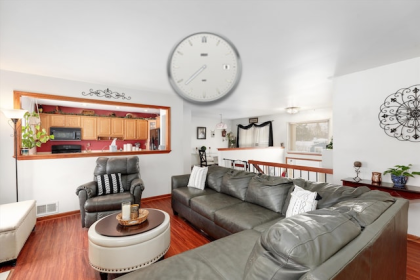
7:38
